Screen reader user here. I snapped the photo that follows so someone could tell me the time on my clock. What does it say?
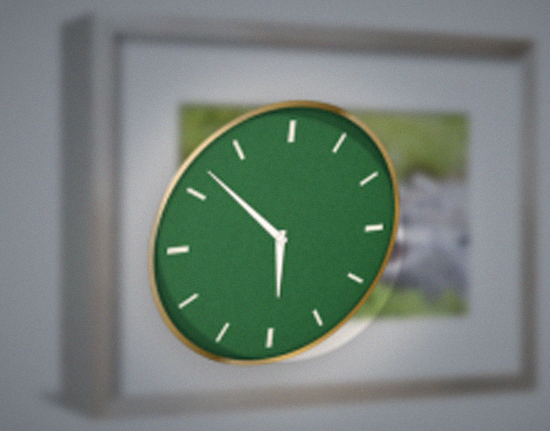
5:52
